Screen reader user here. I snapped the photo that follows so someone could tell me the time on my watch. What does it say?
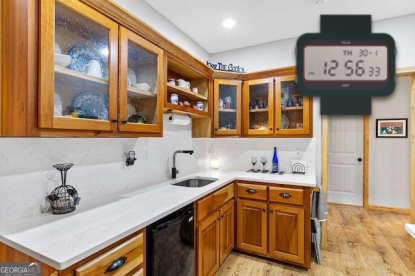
12:56:33
